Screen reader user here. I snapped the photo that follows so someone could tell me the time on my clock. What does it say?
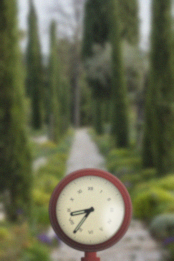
8:36
